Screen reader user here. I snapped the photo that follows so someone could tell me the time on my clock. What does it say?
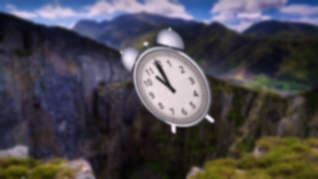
11:00
